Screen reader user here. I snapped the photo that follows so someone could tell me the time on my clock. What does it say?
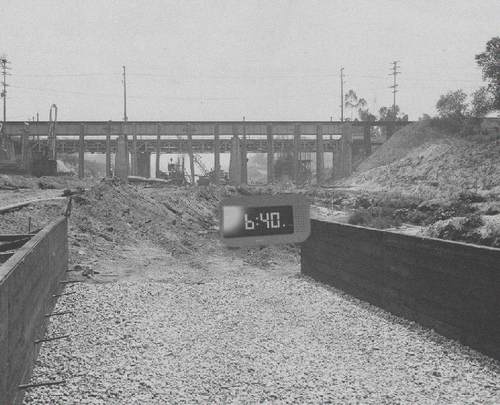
6:40
